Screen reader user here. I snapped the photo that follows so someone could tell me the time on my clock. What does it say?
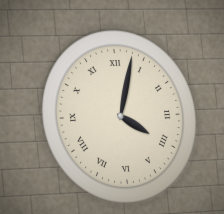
4:03
